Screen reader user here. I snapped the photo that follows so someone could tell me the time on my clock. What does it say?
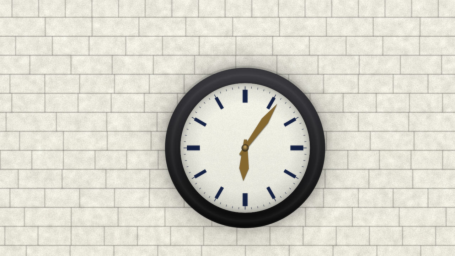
6:06
